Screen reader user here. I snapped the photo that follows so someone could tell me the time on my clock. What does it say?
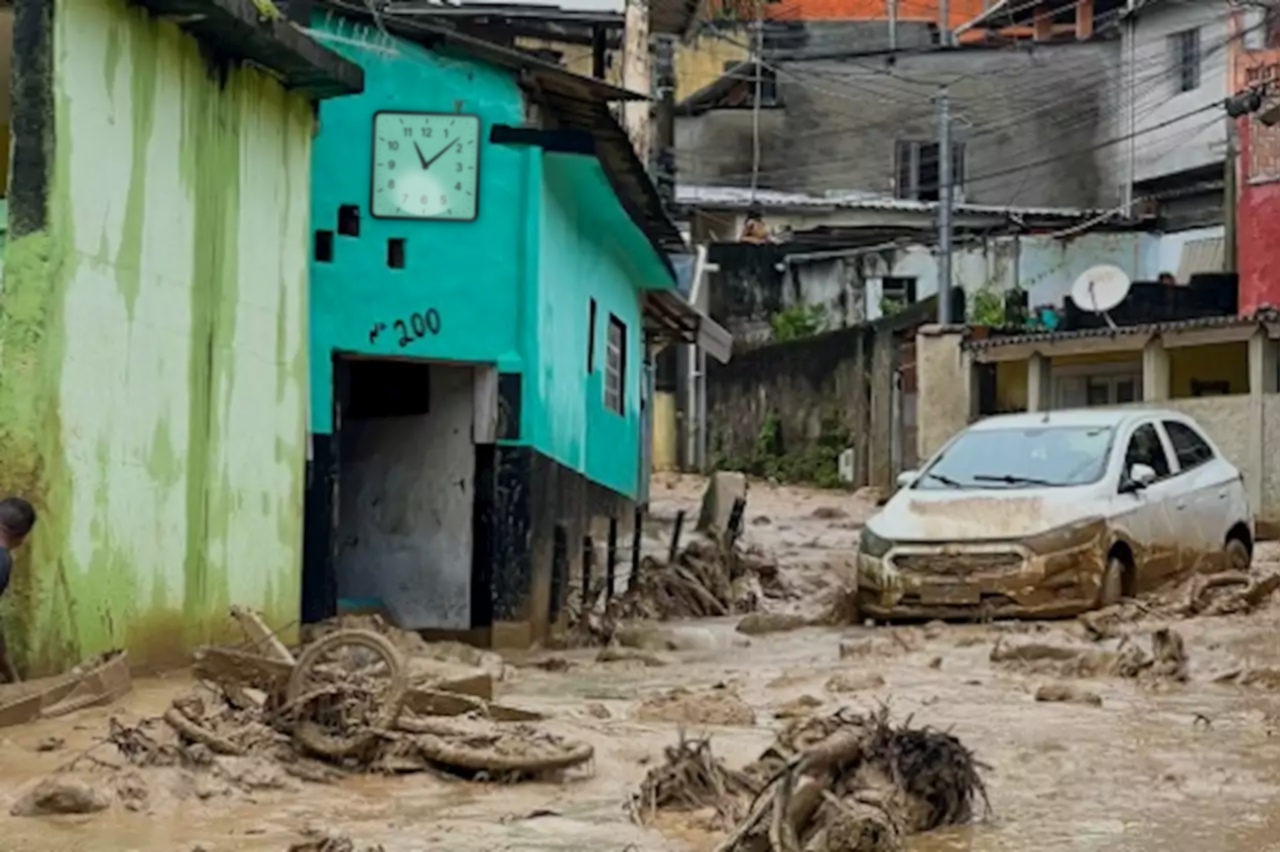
11:08
